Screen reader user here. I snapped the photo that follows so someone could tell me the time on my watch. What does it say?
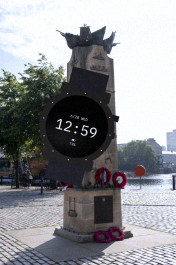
12:59
